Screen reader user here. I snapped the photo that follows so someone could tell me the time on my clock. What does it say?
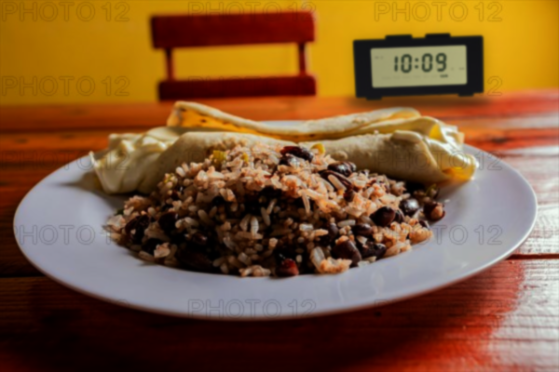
10:09
